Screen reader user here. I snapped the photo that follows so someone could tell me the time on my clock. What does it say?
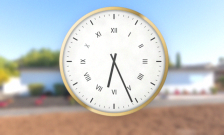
6:26
